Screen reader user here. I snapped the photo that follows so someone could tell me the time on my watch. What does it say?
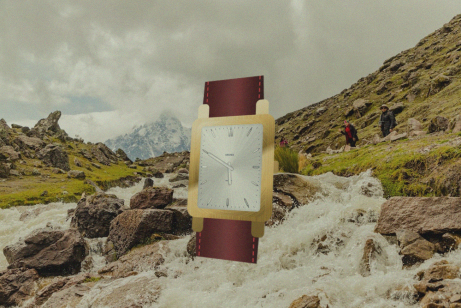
5:50
